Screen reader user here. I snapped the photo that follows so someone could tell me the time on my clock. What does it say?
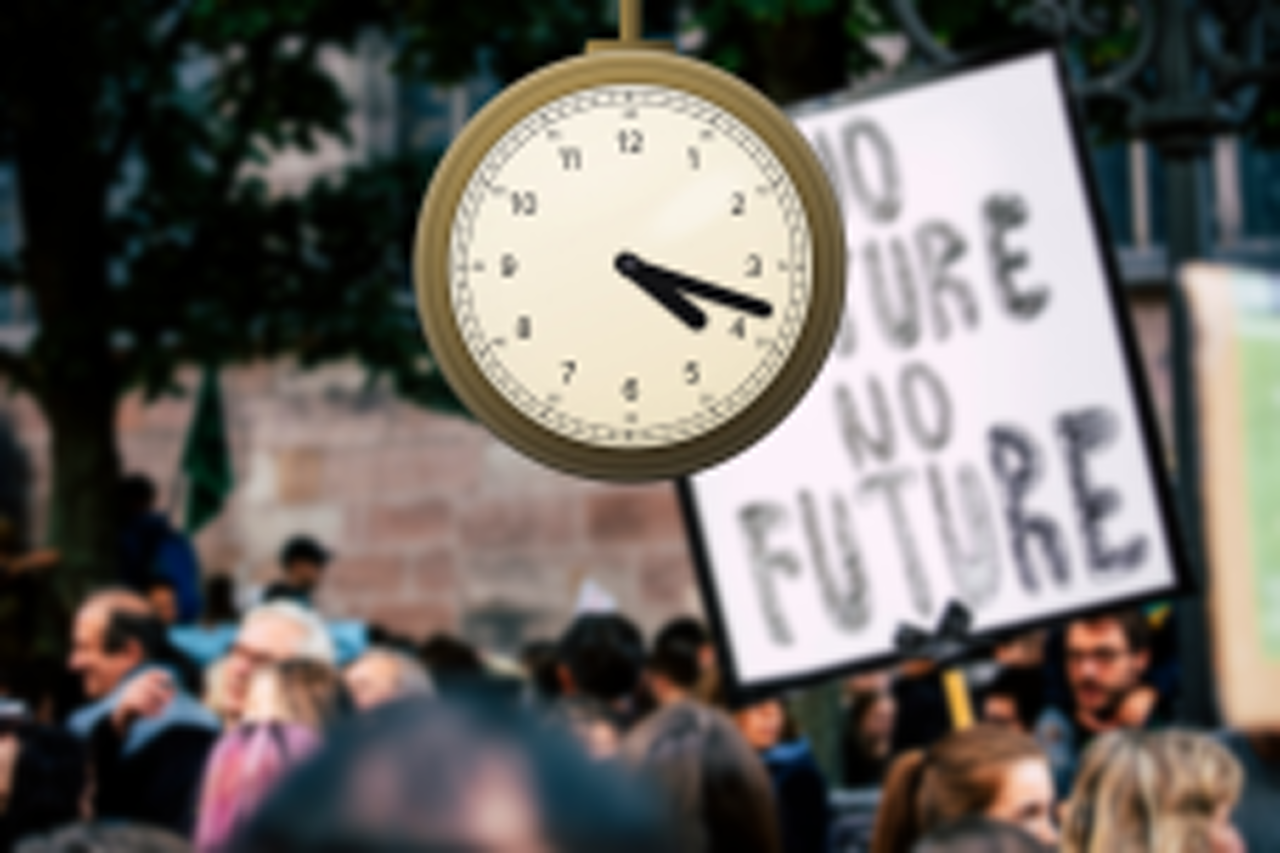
4:18
